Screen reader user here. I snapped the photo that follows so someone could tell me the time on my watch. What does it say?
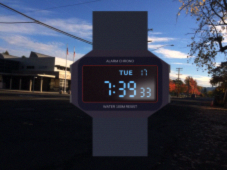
7:39:33
